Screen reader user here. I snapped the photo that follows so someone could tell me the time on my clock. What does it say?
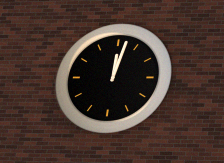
12:02
